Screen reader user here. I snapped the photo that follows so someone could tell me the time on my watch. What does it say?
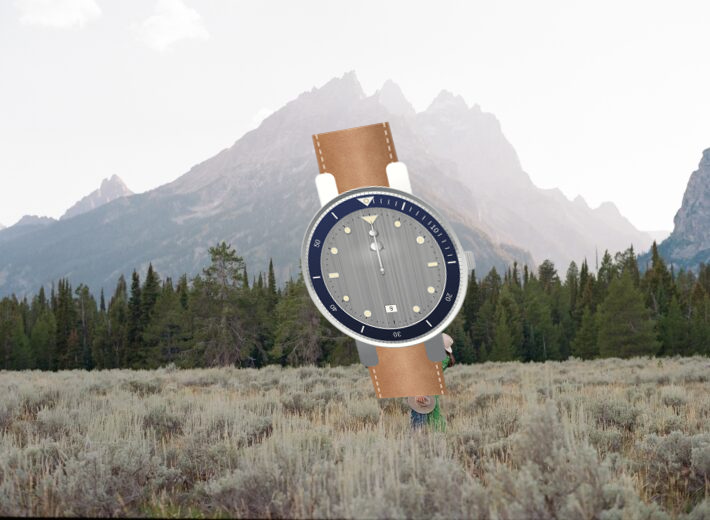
12:00
